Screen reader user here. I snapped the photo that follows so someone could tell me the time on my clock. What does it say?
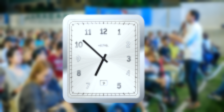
6:52
